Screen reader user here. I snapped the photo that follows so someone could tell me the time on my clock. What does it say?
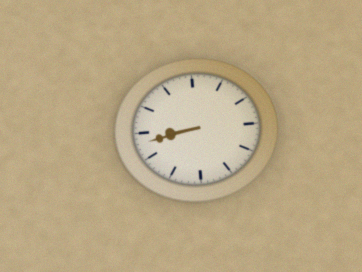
8:43
